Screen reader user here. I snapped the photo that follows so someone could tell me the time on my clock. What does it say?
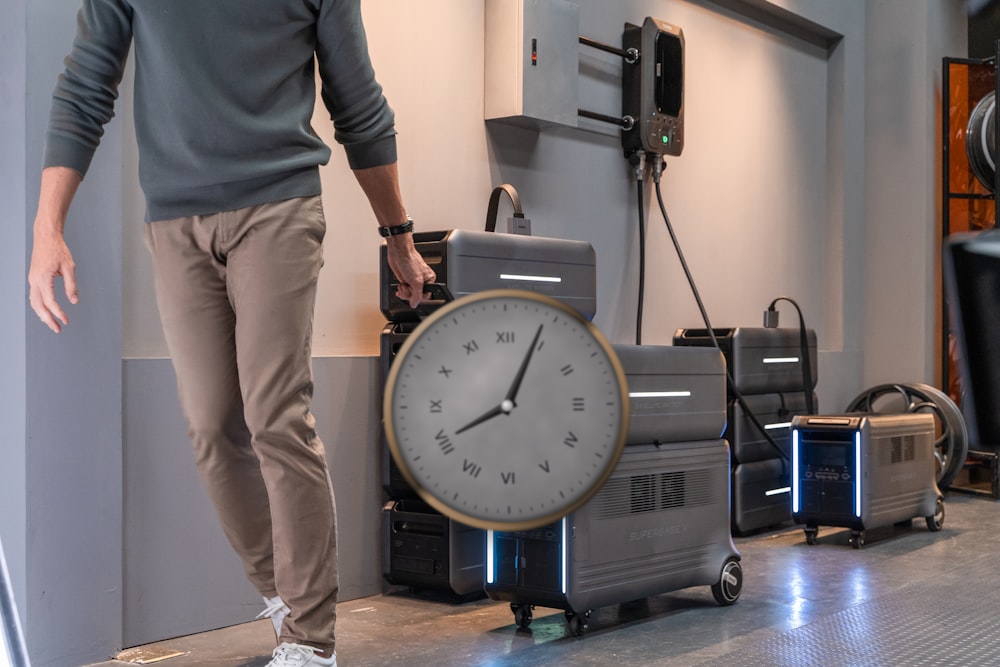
8:04
